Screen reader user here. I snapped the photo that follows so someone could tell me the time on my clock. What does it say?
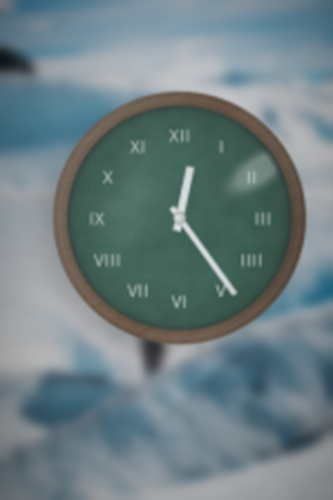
12:24
